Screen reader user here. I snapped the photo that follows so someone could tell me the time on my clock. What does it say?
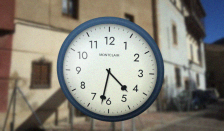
4:32
